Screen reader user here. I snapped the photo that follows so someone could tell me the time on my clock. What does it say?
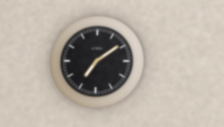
7:09
